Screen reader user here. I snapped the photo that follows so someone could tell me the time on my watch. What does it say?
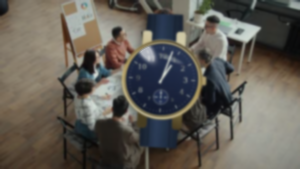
1:03
